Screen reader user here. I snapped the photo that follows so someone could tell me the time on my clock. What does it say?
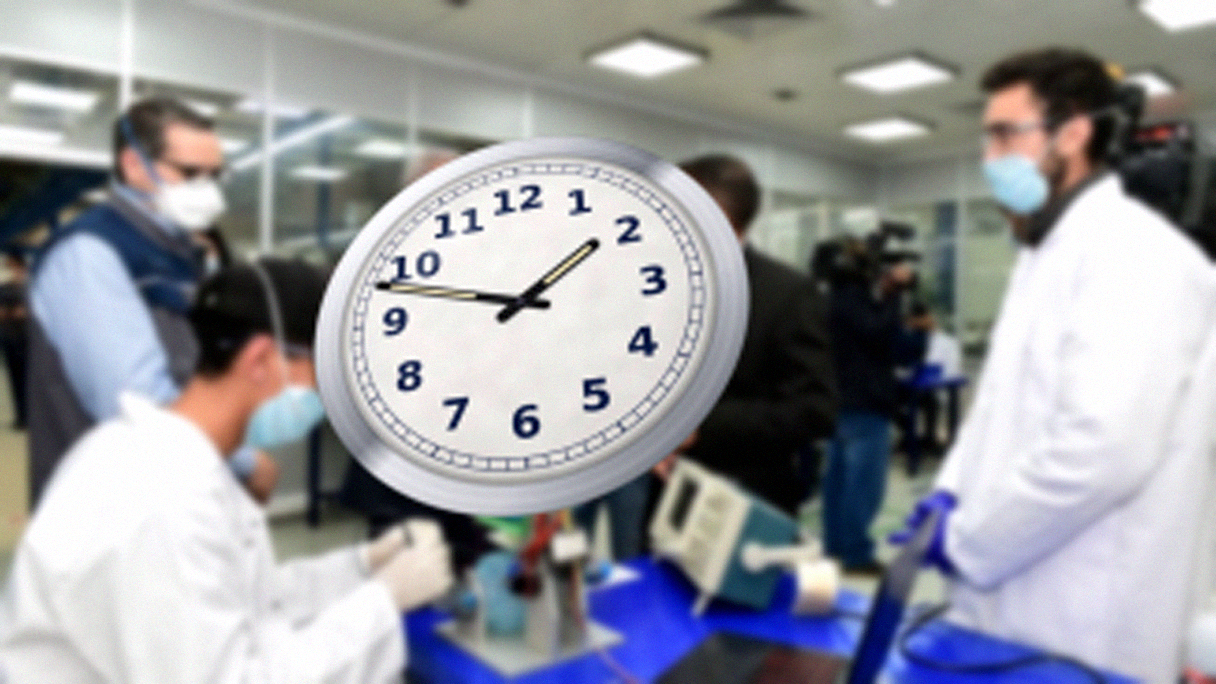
1:48
